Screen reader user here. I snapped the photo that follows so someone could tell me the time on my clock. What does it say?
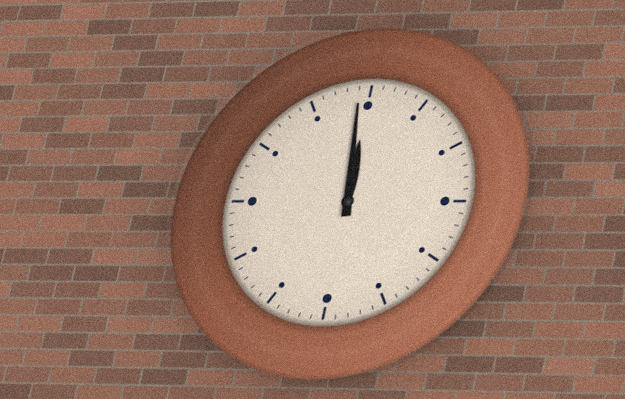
11:59
